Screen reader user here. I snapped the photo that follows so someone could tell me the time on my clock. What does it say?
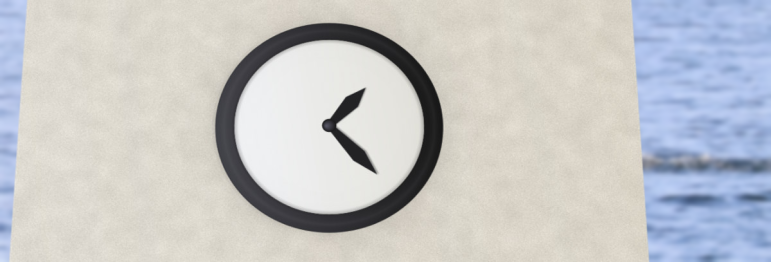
1:23
